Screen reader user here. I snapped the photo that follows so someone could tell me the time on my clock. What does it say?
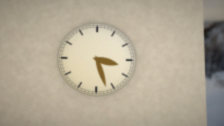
3:27
